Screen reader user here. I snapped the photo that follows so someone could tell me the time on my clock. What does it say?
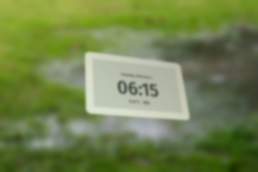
6:15
